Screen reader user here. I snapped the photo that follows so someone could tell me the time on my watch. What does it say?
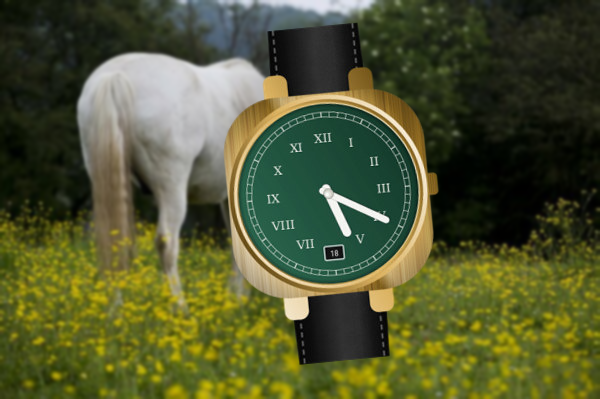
5:20
